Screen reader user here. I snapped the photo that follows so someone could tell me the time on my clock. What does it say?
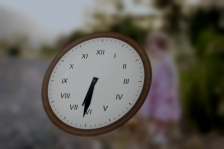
6:31
